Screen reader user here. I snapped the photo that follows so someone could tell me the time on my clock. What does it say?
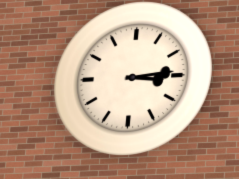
3:14
